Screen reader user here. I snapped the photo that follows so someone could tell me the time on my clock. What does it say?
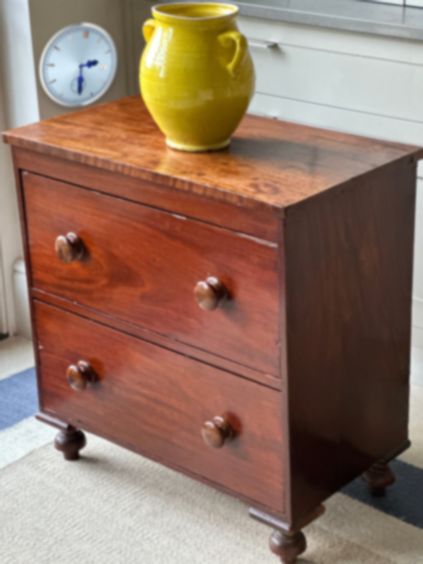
2:29
